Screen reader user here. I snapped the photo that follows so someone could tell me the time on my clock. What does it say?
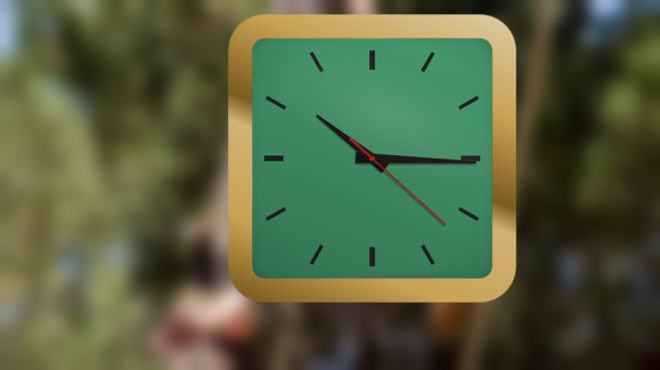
10:15:22
